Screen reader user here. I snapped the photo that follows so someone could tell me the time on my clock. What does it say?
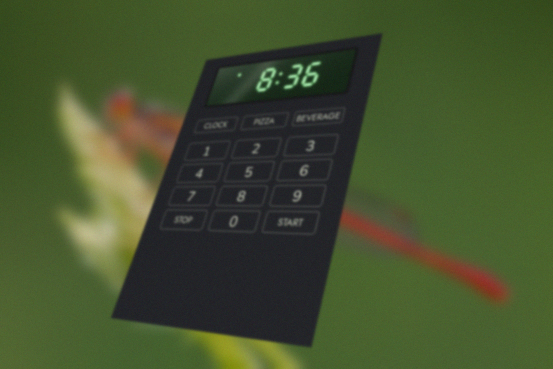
8:36
